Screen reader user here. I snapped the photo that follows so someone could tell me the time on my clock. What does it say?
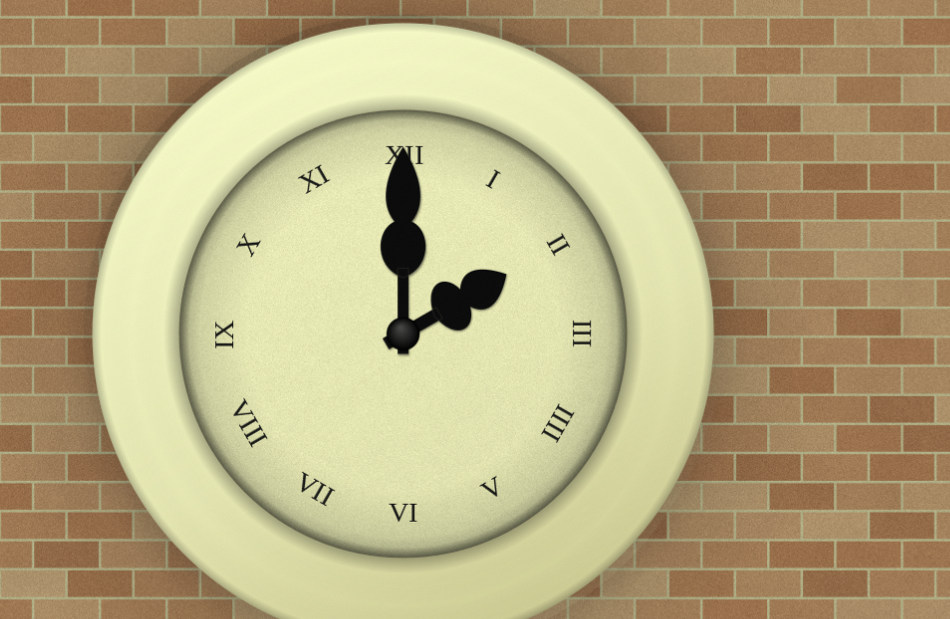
2:00
